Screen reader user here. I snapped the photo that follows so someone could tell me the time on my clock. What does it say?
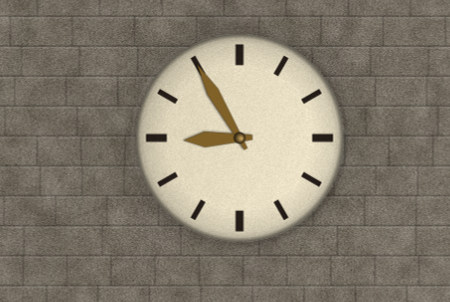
8:55
